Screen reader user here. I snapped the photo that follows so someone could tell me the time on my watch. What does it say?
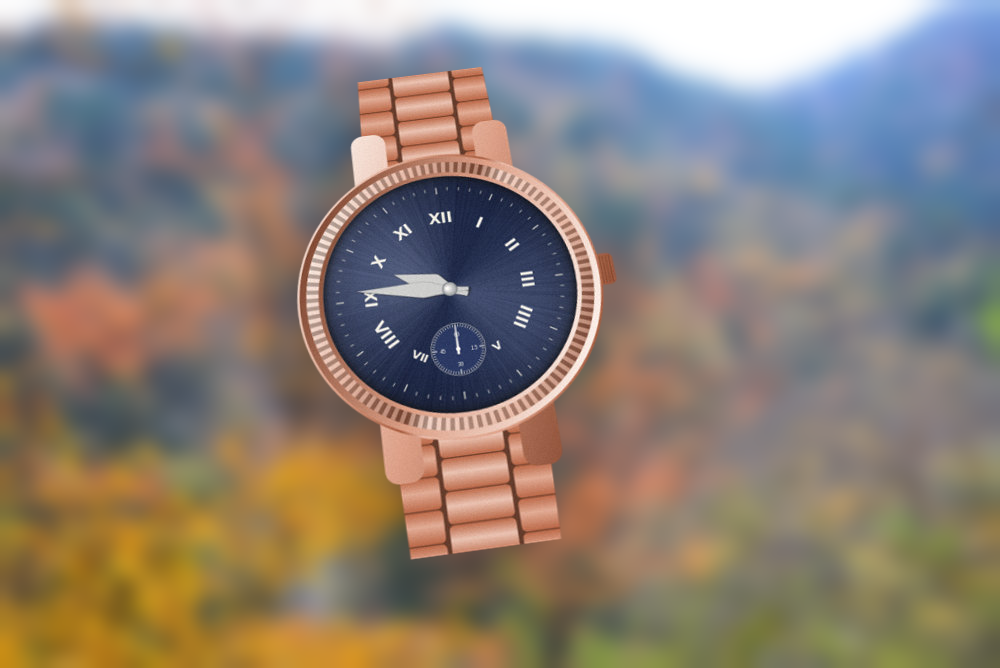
9:46
